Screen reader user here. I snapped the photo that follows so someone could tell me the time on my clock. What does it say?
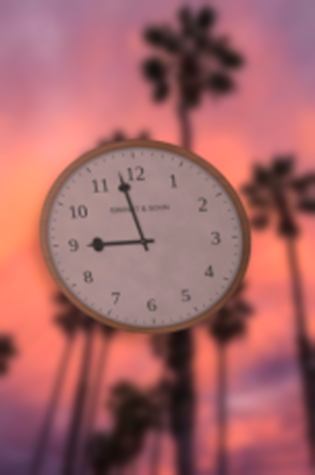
8:58
